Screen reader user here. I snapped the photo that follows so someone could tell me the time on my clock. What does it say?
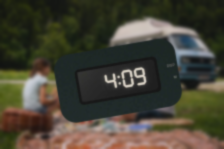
4:09
